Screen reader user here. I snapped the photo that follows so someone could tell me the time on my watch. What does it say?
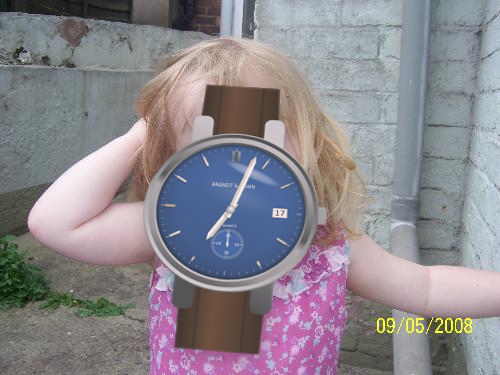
7:03
